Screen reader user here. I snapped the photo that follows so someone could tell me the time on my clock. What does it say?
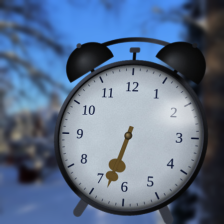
6:33
